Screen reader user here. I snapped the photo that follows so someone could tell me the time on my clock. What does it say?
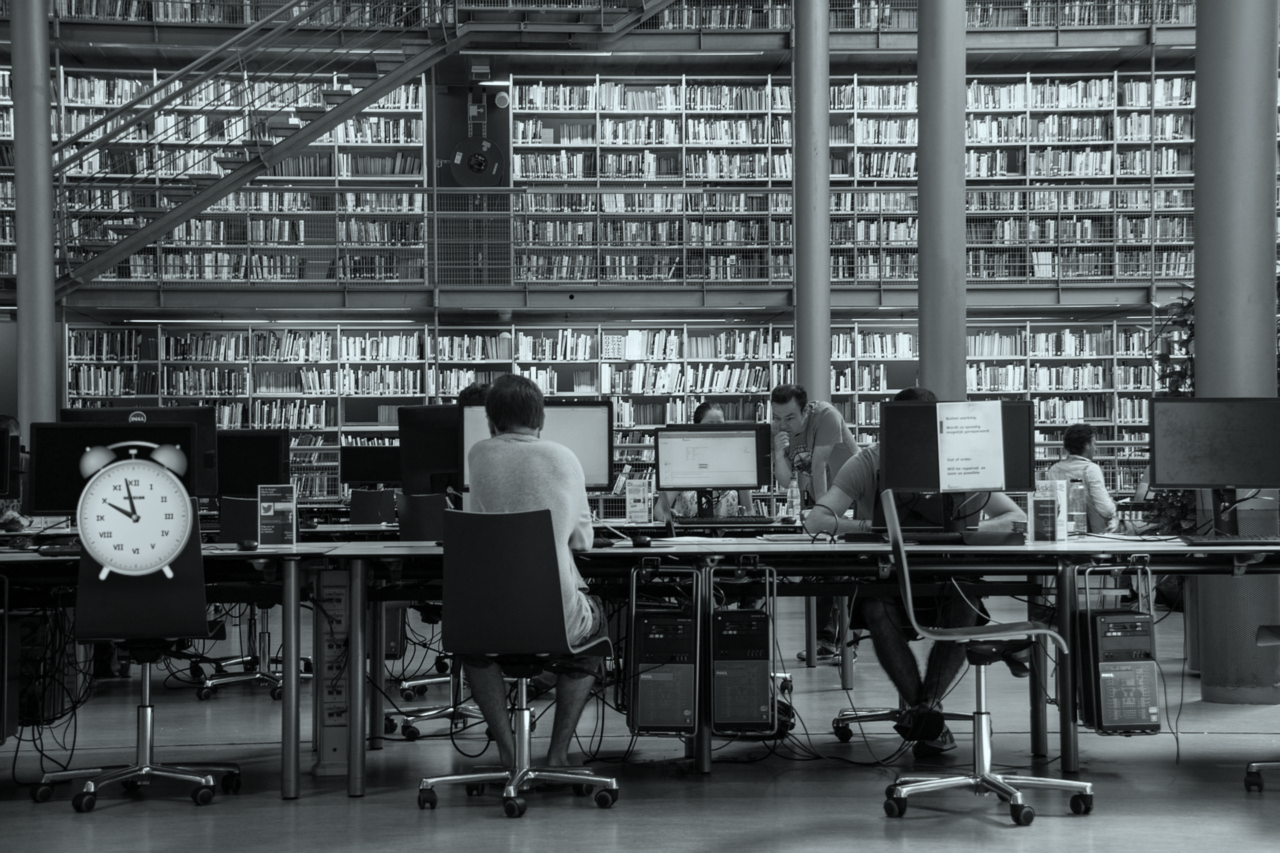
9:58
